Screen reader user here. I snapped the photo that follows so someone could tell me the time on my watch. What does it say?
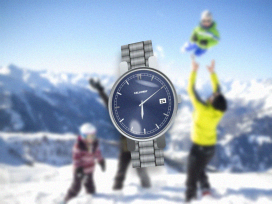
6:10
